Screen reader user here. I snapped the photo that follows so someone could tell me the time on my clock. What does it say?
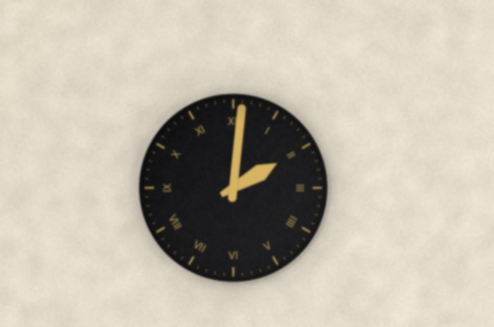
2:01
